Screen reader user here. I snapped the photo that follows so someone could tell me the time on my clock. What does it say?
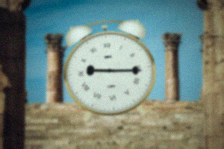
9:16
